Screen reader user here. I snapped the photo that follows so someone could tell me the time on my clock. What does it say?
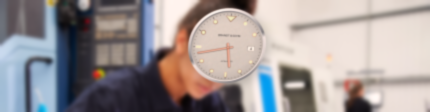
5:43
